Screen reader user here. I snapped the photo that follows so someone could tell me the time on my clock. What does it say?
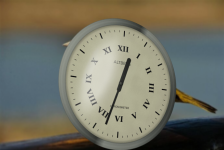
12:33
